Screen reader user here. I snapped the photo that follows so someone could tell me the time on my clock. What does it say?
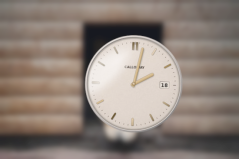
2:02
